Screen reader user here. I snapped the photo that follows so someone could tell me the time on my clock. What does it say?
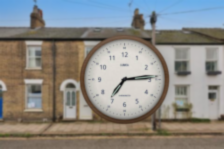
7:14
